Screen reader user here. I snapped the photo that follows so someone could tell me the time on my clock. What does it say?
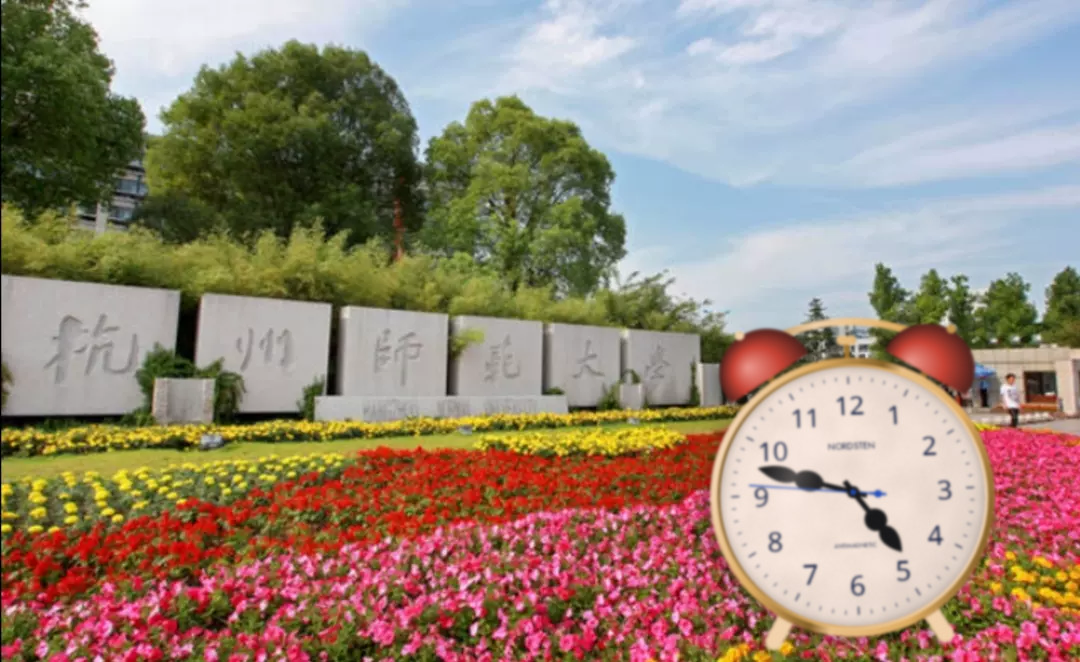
4:47:46
